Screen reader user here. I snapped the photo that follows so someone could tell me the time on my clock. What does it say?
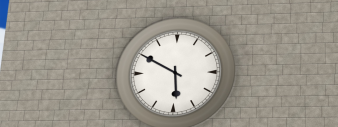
5:50
